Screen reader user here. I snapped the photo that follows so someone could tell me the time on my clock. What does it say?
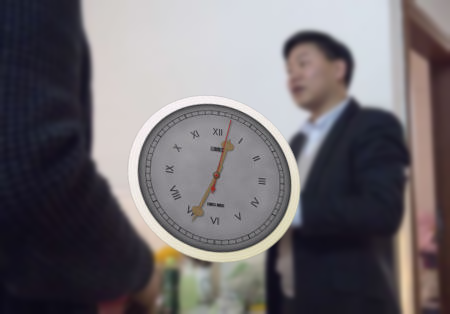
12:34:02
